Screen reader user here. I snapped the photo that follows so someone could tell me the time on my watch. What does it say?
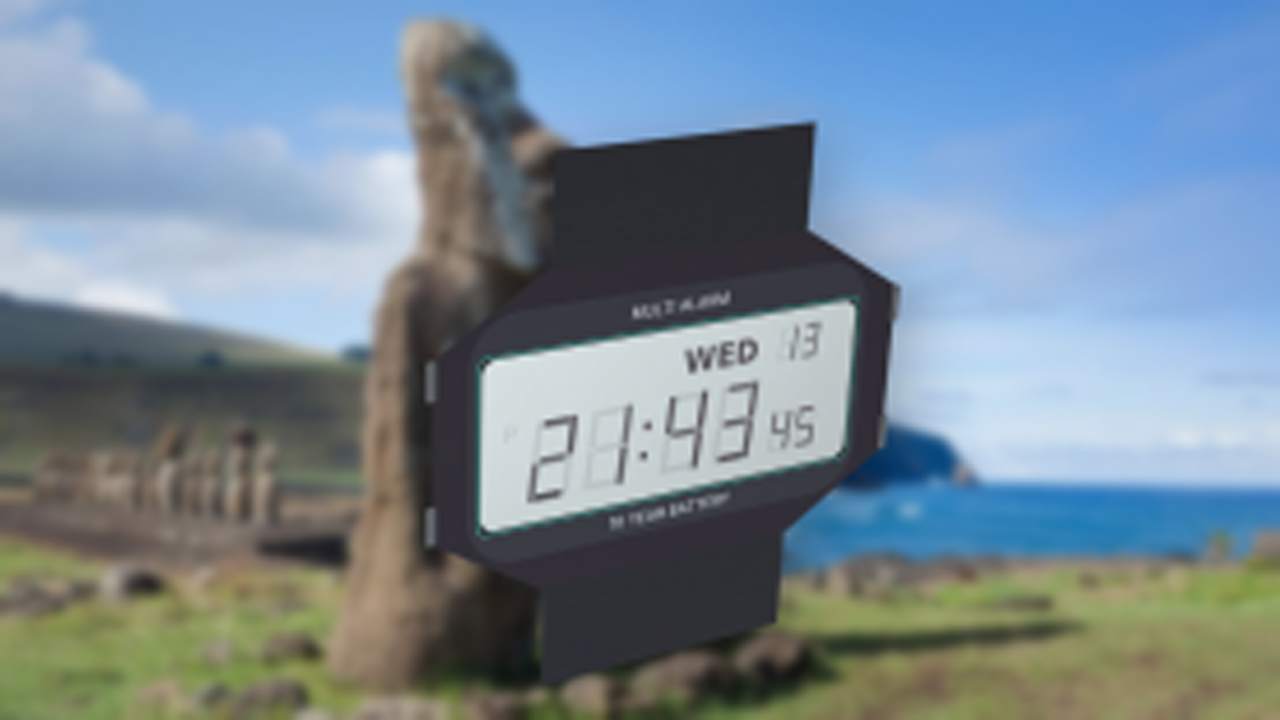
21:43:45
